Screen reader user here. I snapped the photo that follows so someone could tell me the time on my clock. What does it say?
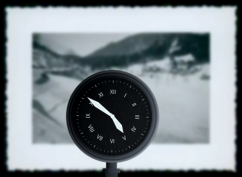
4:51
